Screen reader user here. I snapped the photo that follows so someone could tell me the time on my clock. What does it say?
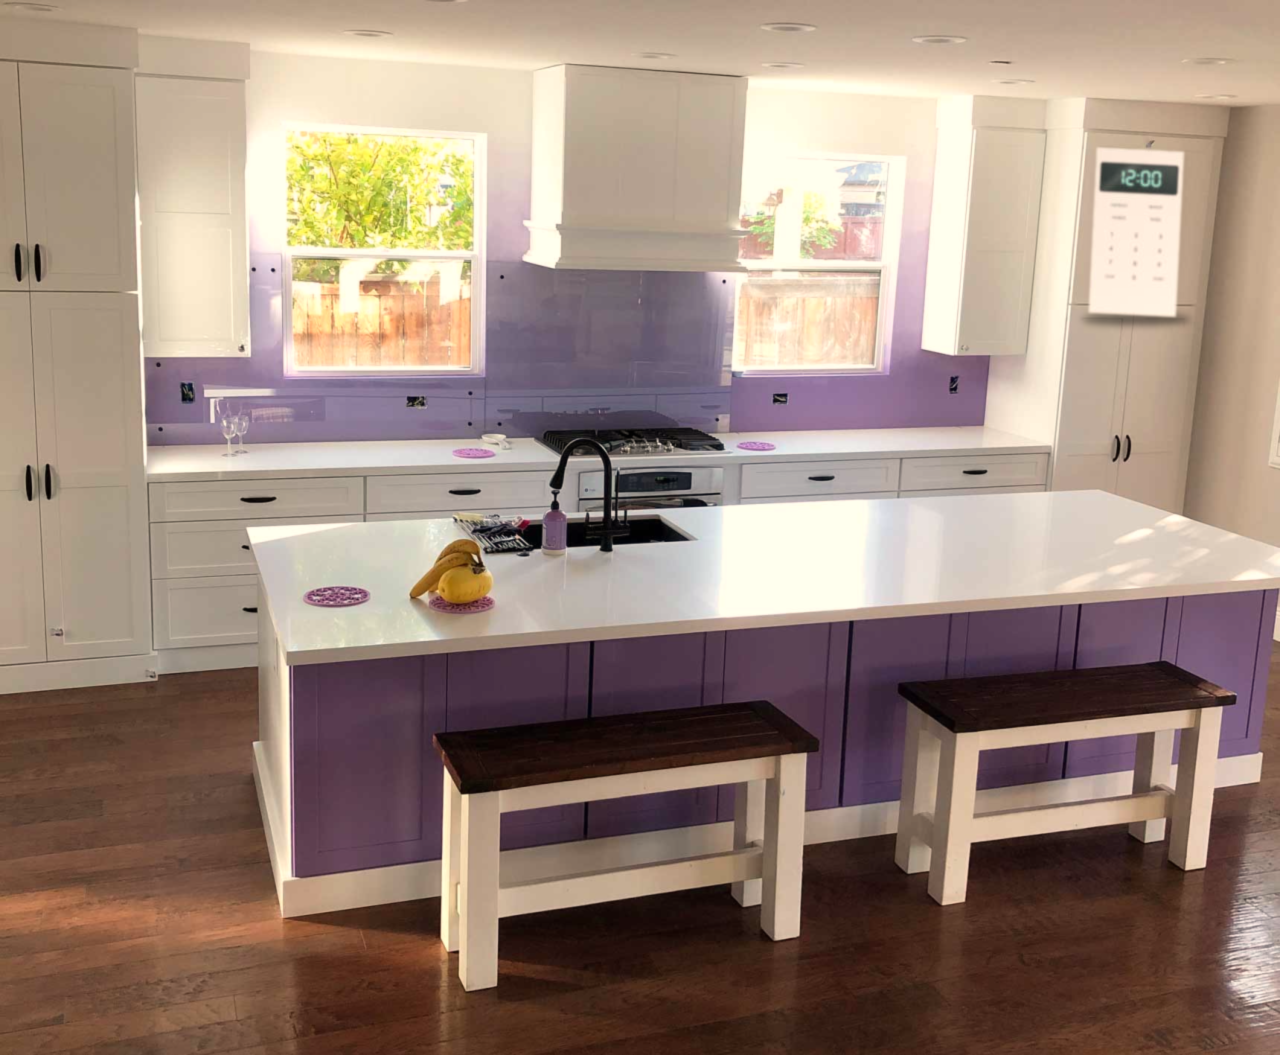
12:00
